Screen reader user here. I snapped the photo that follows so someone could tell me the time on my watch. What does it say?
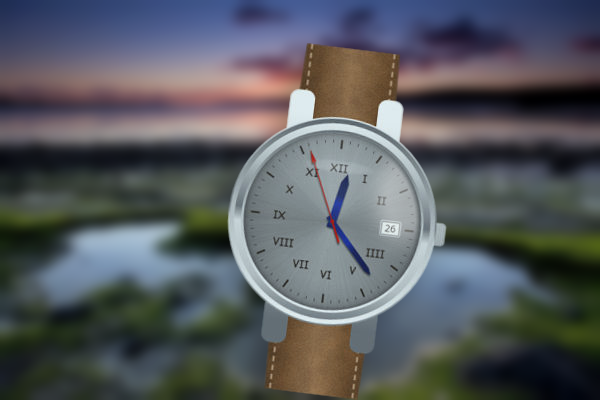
12:22:56
